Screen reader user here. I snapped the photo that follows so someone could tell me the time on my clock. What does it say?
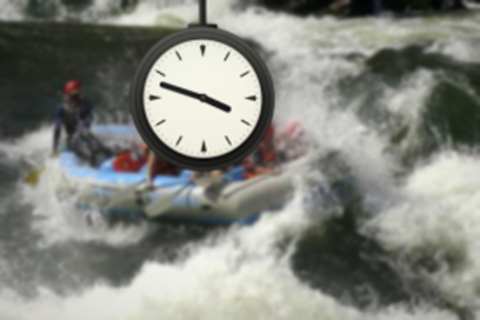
3:48
